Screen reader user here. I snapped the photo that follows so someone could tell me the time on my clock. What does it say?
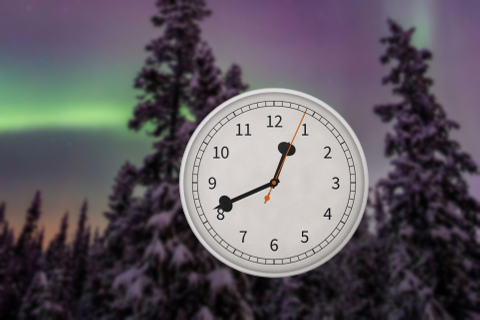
12:41:04
